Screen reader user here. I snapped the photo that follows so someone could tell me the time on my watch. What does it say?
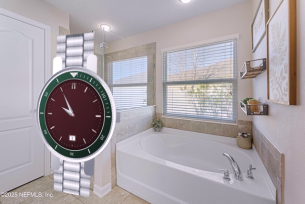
9:55
